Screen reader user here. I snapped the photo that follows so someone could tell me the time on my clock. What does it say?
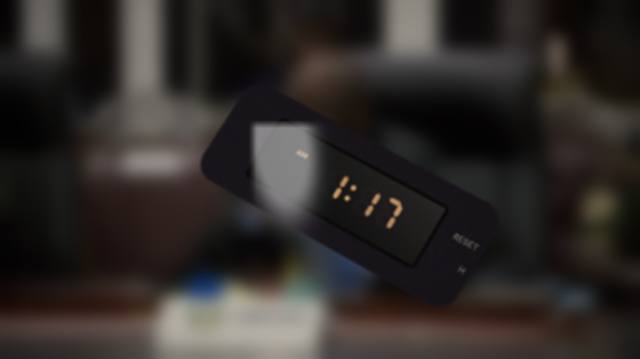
1:17
